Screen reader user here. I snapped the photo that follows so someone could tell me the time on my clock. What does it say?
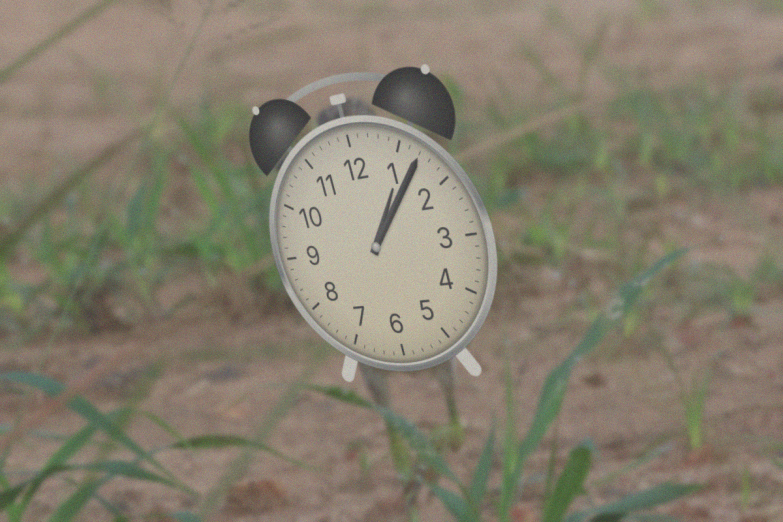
1:07
